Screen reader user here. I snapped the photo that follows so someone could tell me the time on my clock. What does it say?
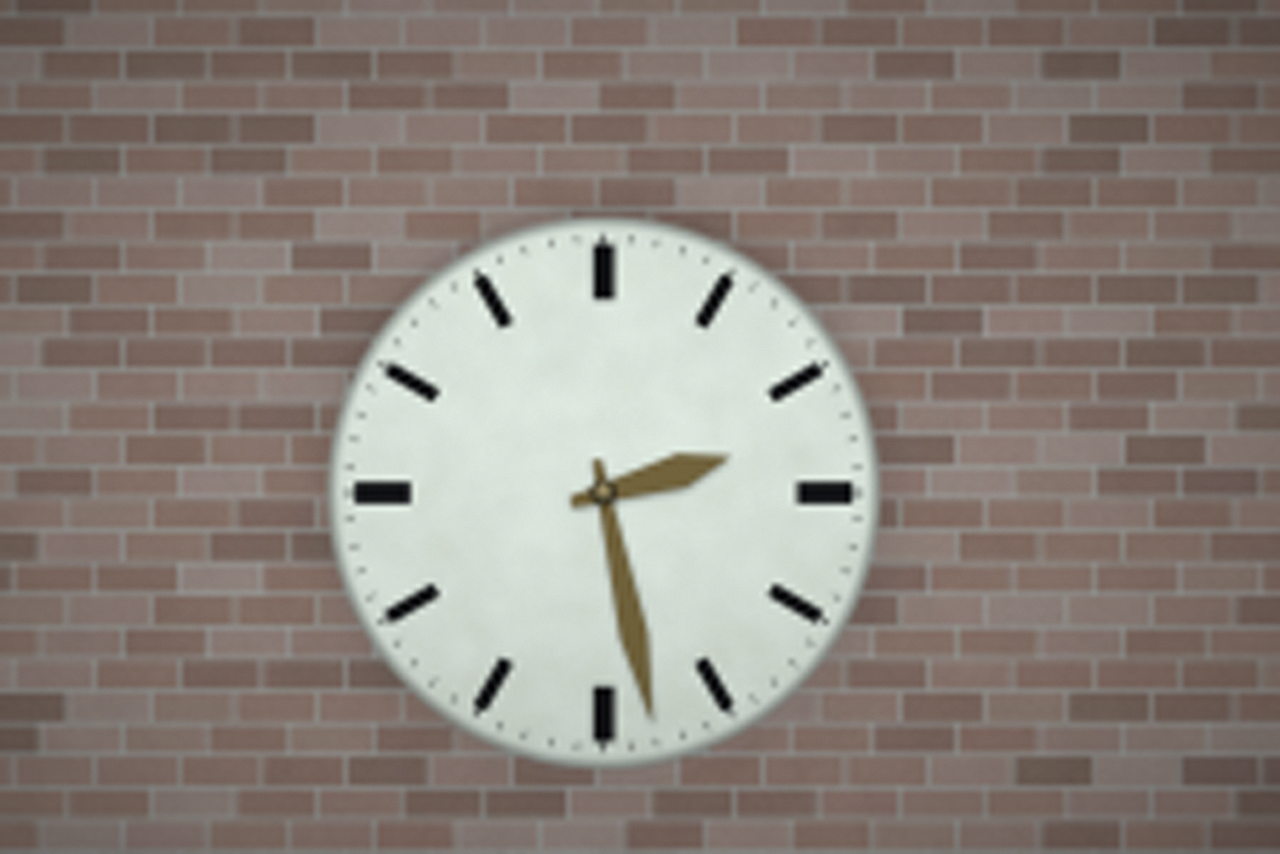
2:28
